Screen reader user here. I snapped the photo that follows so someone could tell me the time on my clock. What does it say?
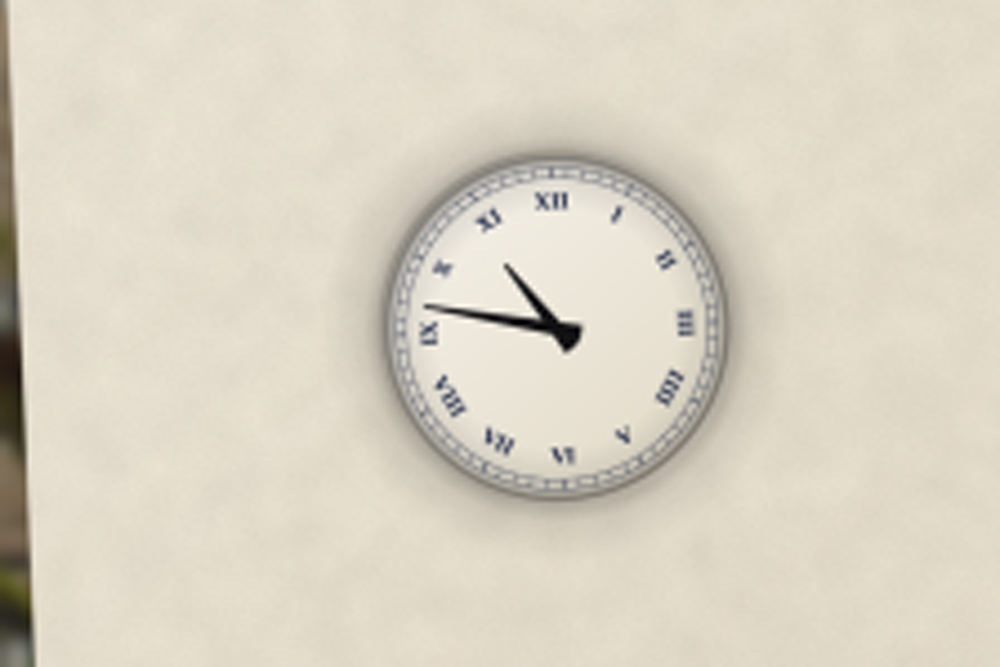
10:47
